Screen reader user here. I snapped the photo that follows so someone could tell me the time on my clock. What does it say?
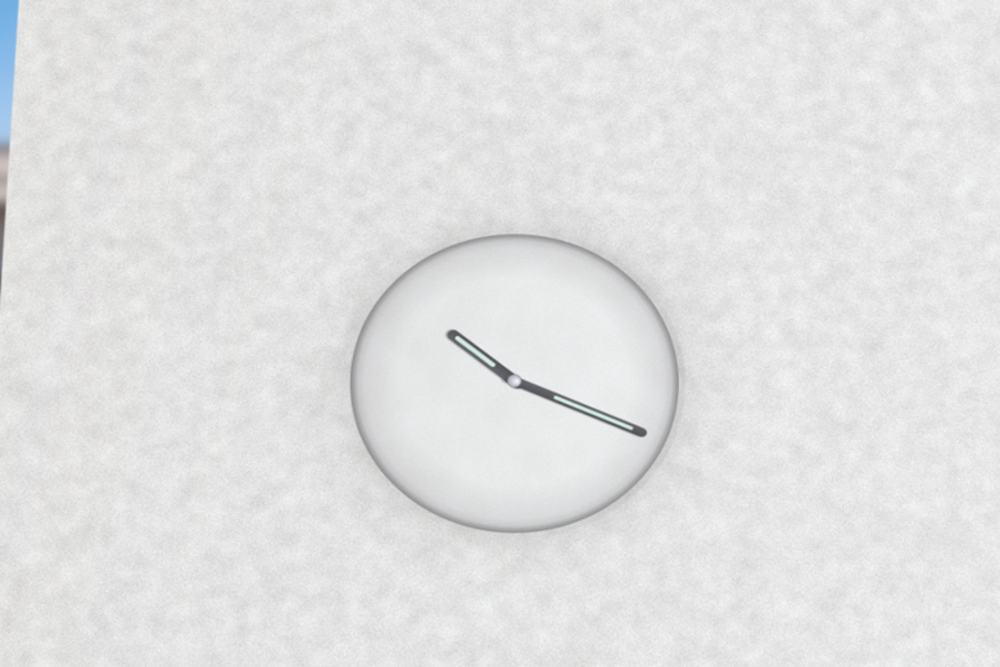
10:19
